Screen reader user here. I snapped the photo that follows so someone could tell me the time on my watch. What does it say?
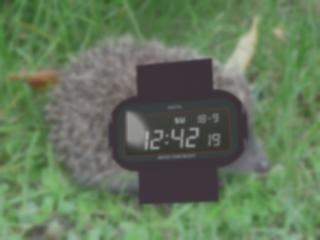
12:42:19
